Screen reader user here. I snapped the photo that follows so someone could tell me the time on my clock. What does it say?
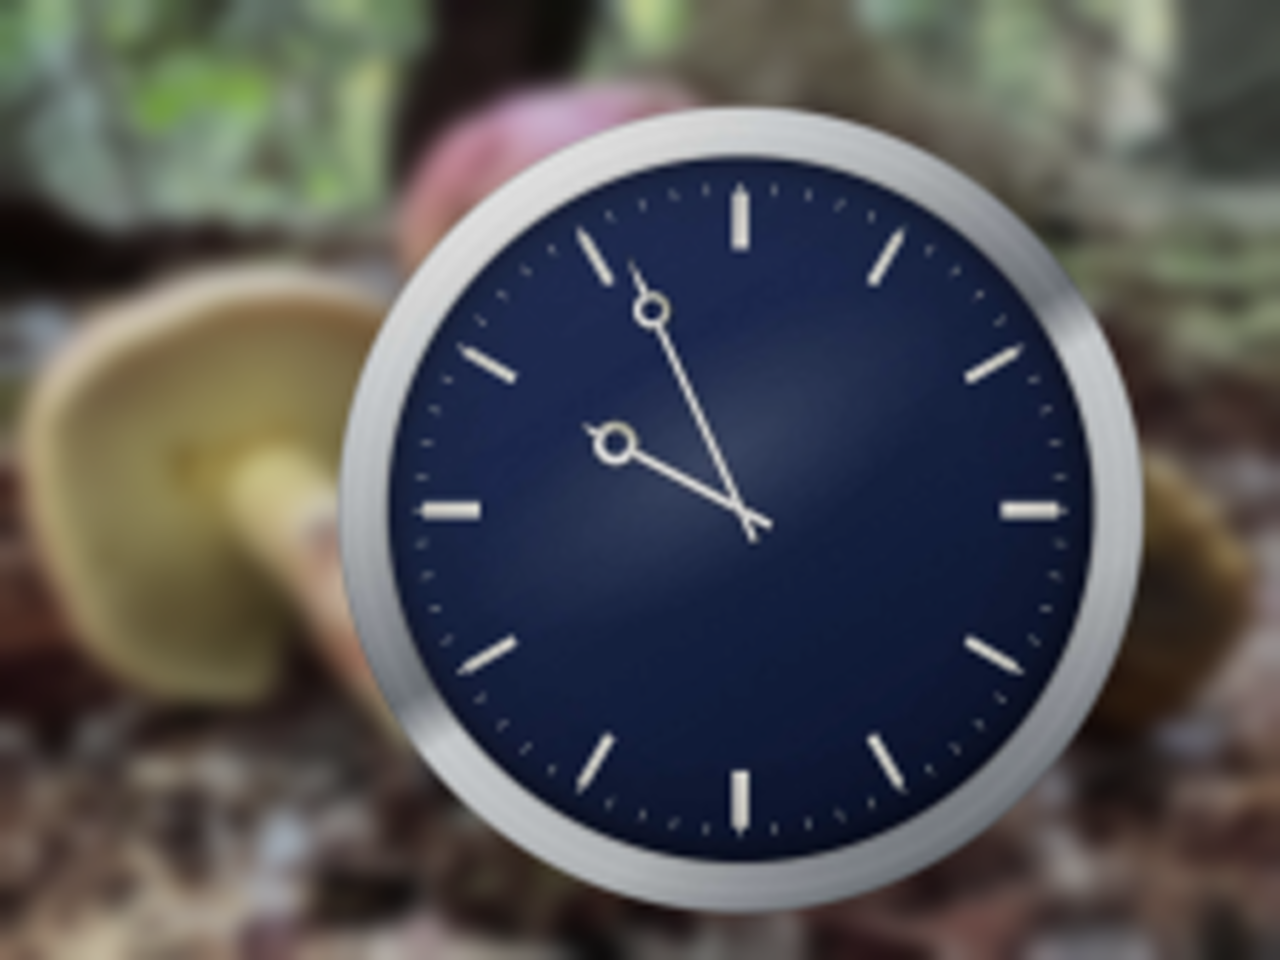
9:56
